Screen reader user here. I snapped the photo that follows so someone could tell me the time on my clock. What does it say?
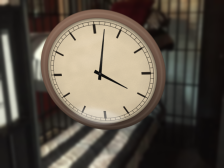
4:02
